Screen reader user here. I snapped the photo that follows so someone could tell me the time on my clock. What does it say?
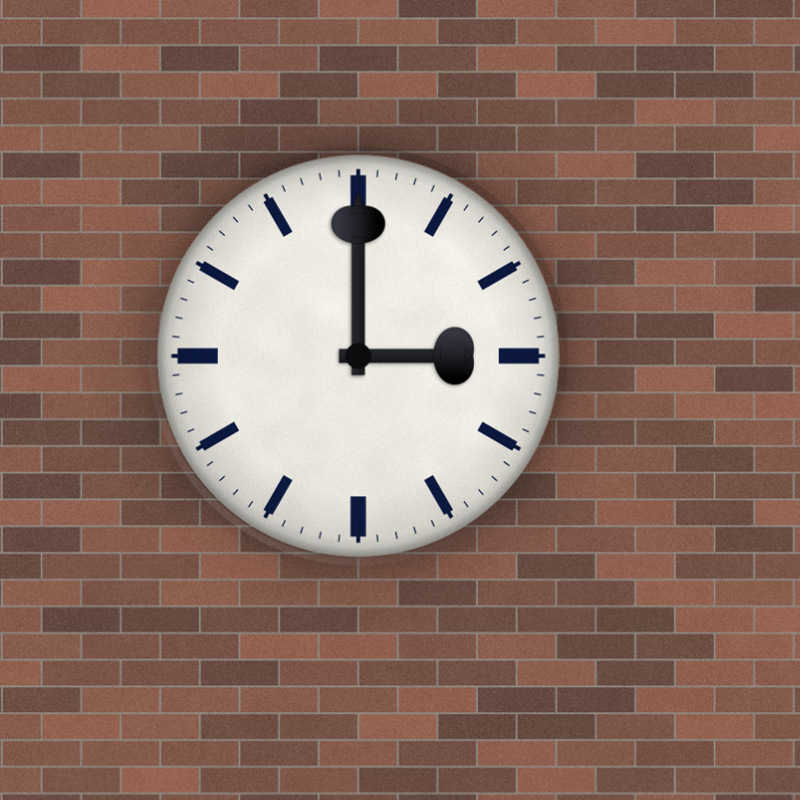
3:00
